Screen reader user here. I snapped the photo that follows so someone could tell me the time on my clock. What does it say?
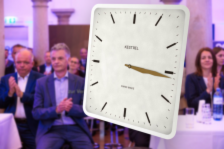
3:16
